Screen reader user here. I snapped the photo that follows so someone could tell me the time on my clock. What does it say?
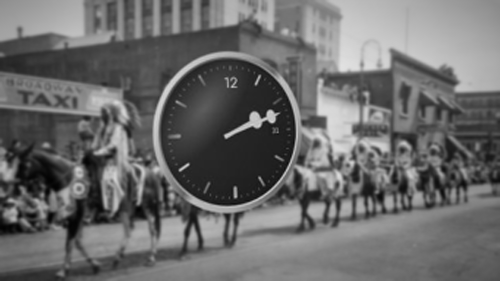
2:12
